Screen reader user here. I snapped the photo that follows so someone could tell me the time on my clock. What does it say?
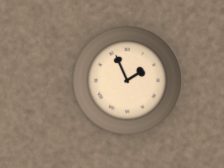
1:56
